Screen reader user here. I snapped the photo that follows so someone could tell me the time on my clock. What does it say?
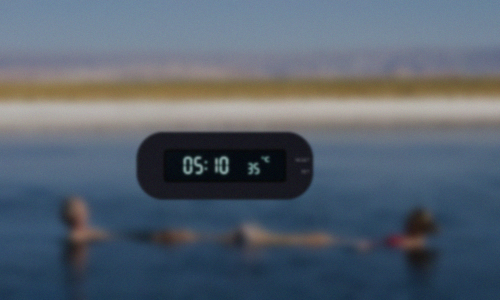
5:10
